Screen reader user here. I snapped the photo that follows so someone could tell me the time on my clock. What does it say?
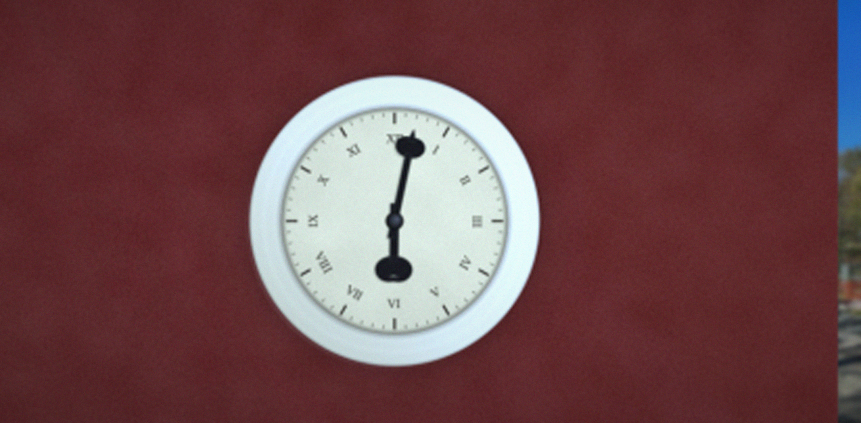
6:02
